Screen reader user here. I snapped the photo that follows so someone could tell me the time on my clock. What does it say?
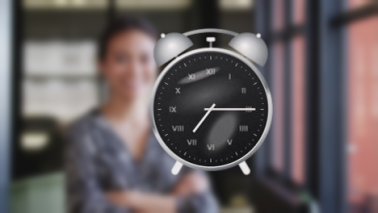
7:15
